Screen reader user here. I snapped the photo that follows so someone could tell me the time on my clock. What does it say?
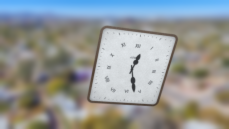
12:27
